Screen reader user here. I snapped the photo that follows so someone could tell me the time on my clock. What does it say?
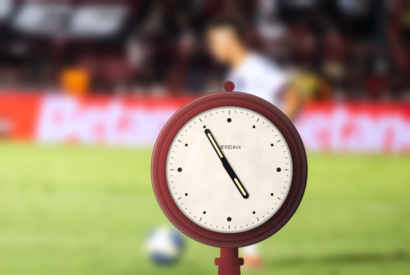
4:55
